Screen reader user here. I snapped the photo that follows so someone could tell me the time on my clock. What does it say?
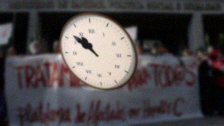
10:52
